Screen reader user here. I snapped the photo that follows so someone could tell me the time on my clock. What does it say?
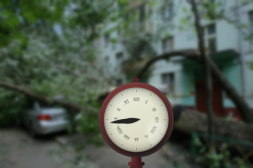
8:44
